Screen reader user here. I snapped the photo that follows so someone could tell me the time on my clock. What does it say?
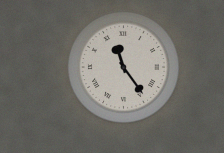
11:24
